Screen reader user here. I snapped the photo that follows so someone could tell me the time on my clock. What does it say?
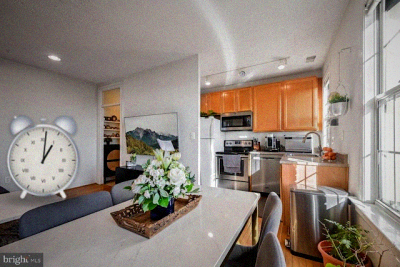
1:01
